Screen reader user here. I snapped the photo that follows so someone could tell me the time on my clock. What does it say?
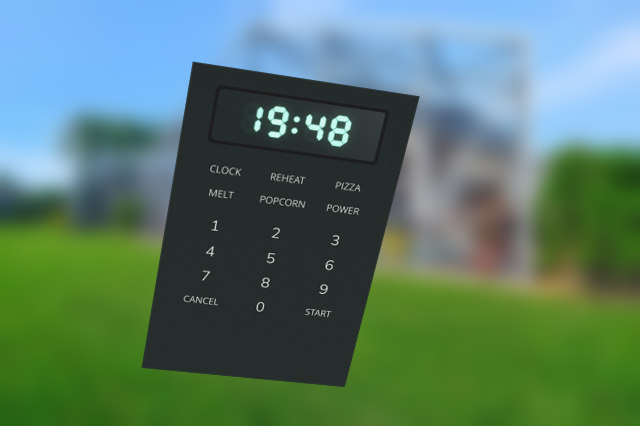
19:48
